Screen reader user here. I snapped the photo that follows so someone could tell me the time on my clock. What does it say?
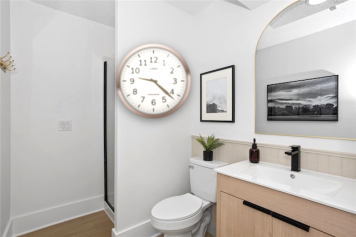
9:22
